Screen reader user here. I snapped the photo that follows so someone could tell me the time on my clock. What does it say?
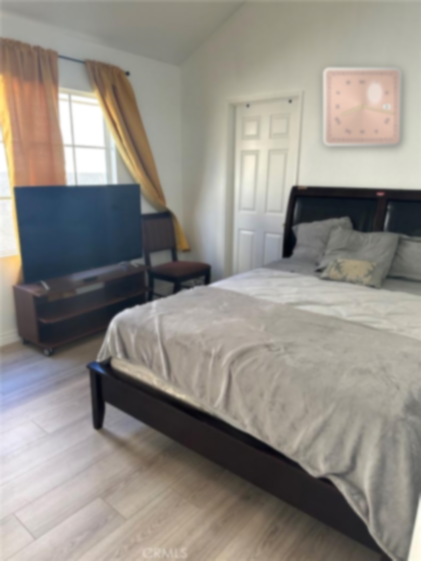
8:17
